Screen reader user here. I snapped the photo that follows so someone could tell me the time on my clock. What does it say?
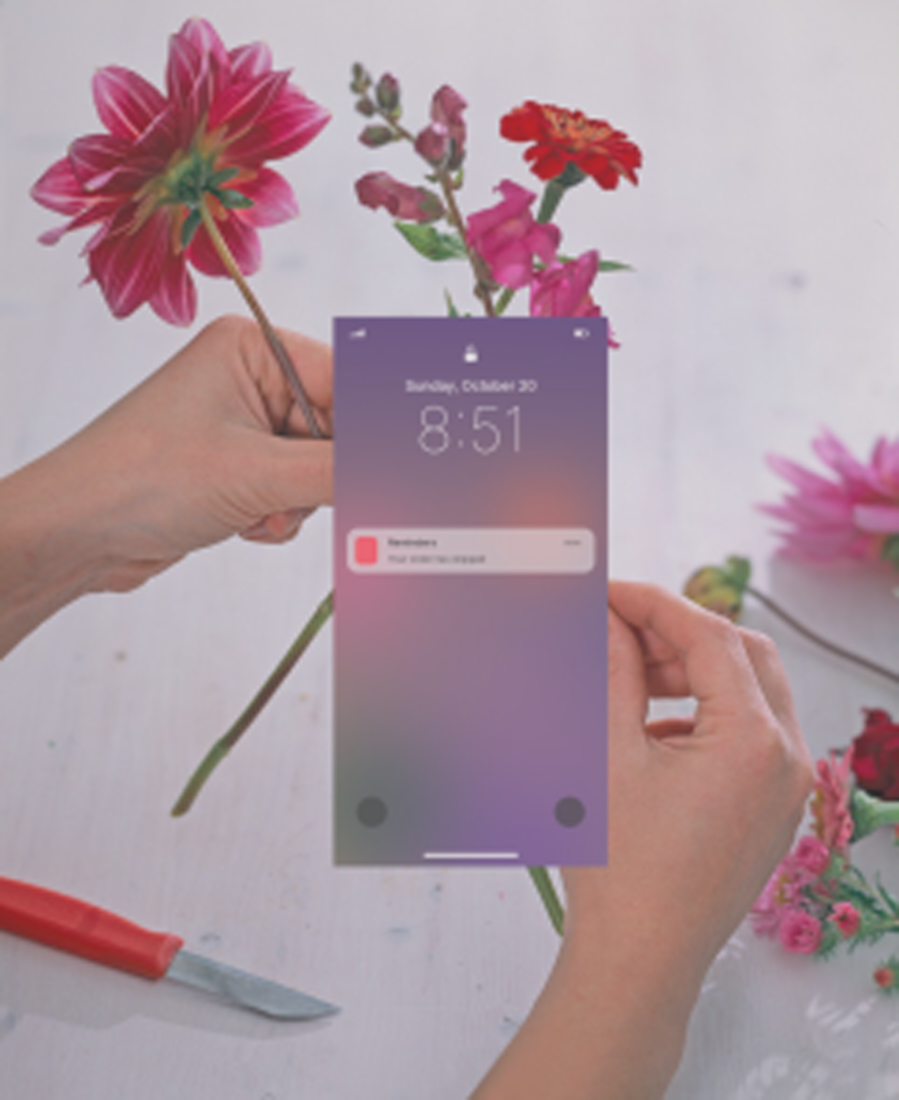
8:51
